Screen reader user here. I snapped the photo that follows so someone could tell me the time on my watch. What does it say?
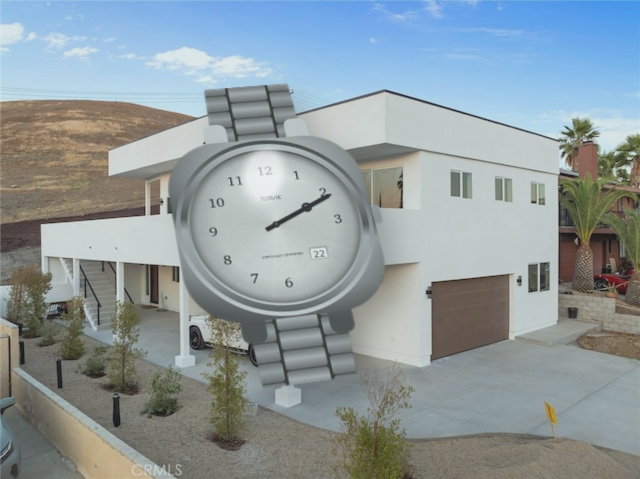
2:11
